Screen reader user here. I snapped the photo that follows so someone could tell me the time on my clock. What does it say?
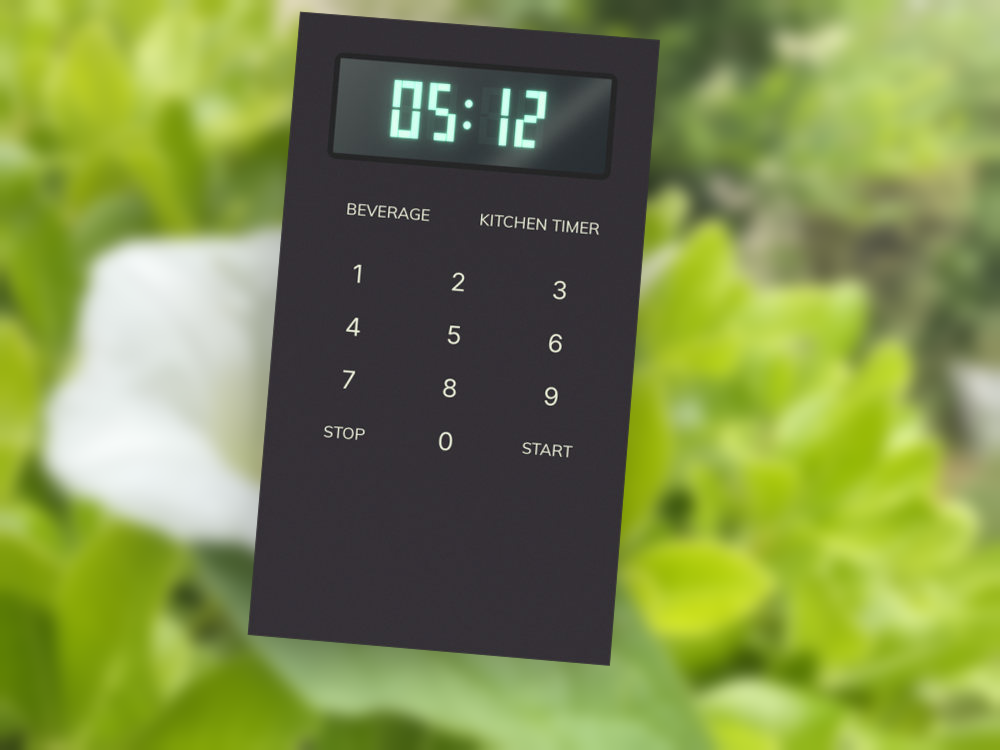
5:12
